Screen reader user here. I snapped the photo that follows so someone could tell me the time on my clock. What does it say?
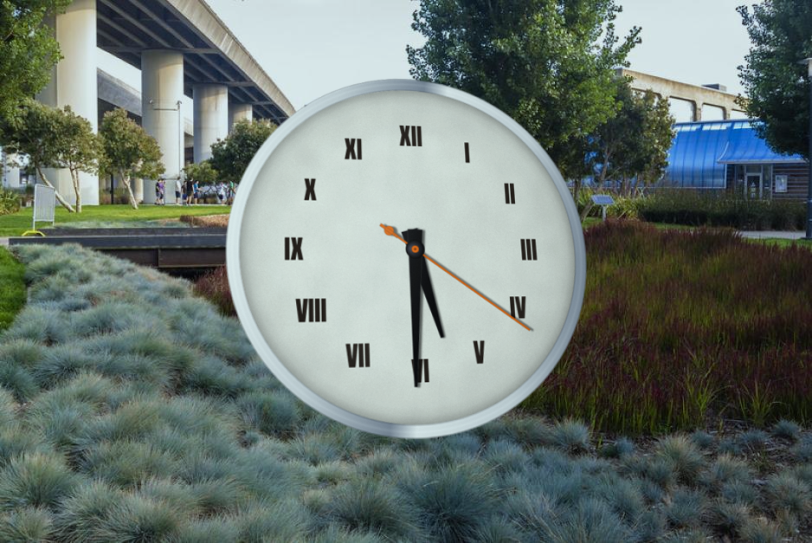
5:30:21
